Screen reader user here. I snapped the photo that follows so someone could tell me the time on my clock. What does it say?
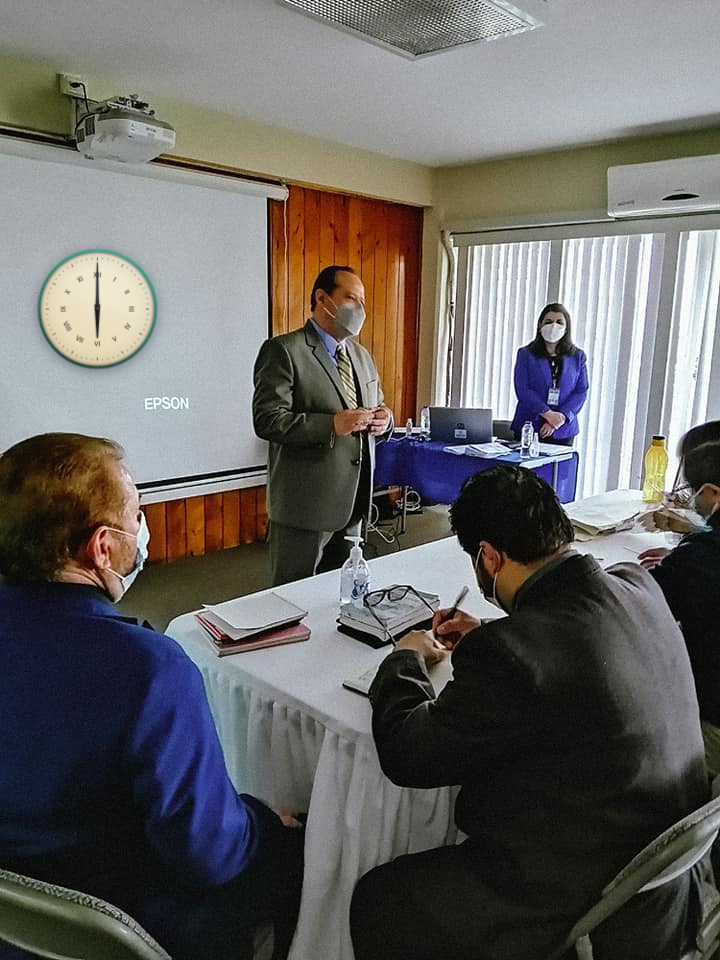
6:00
